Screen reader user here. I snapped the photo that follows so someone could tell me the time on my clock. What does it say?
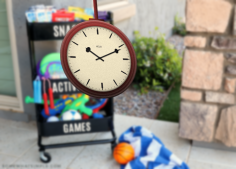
10:11
